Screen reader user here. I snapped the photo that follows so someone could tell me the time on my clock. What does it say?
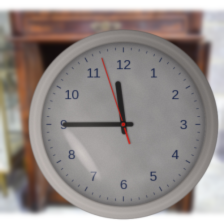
11:44:57
